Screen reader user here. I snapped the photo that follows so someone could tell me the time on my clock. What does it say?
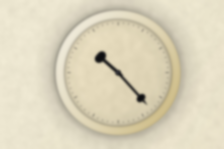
10:23
